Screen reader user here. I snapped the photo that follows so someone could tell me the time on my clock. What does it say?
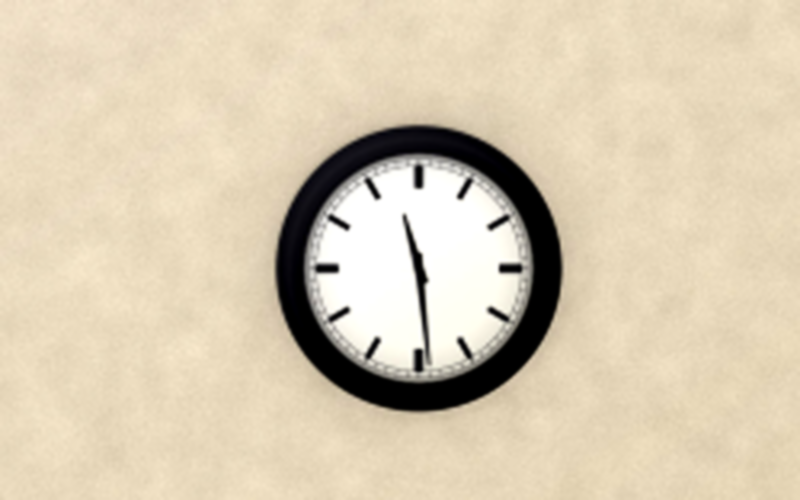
11:29
